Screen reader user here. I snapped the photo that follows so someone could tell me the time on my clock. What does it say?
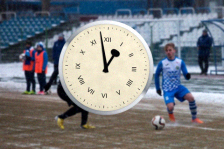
12:58
